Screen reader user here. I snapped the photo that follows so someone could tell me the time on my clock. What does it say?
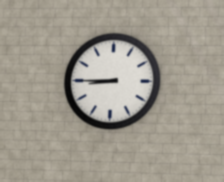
8:45
